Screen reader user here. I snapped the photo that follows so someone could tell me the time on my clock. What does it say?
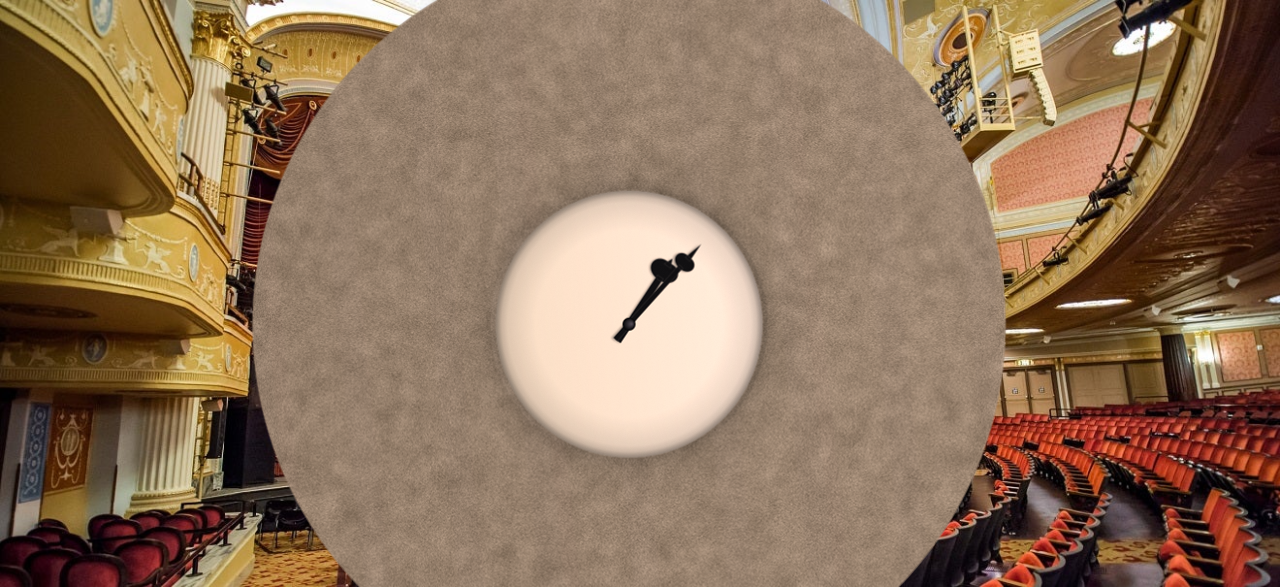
1:07
